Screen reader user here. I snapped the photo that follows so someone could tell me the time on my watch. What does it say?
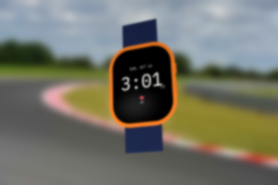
3:01
